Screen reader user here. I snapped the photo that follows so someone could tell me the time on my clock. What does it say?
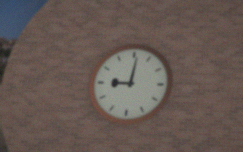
9:01
